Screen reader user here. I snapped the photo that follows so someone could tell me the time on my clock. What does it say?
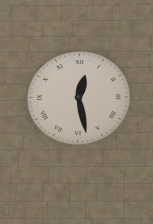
12:28
